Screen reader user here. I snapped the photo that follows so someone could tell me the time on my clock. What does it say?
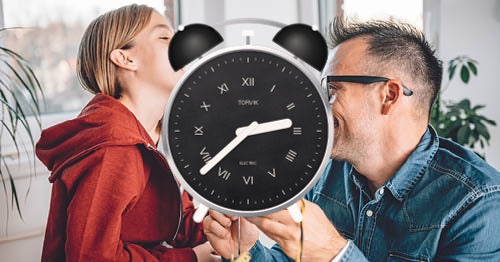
2:38
